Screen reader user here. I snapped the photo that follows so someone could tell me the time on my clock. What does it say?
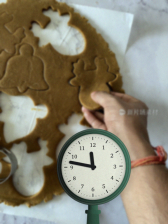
11:47
